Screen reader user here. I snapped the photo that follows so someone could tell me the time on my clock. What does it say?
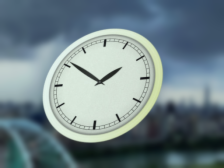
1:51
